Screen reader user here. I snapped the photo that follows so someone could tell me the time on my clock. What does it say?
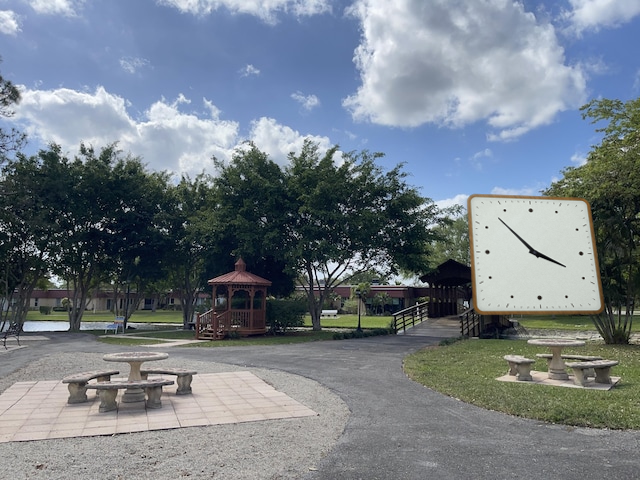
3:53
